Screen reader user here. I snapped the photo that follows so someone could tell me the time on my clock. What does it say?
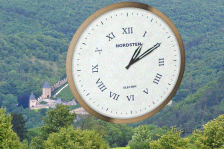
1:10
